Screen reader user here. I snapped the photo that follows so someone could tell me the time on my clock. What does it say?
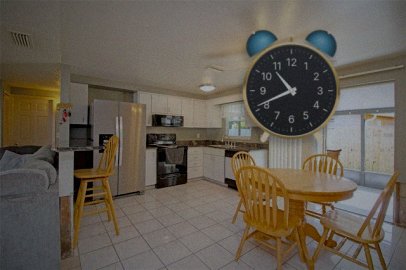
10:41
